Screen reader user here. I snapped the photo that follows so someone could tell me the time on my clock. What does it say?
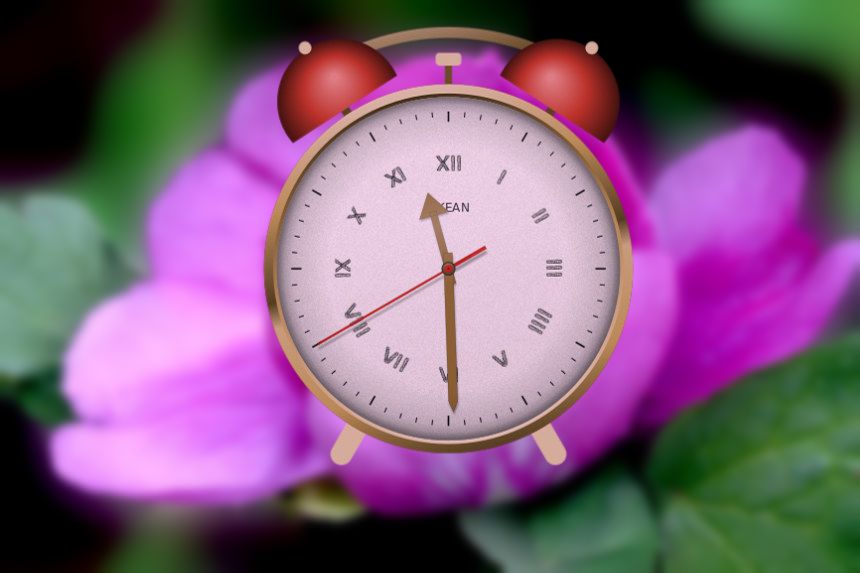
11:29:40
